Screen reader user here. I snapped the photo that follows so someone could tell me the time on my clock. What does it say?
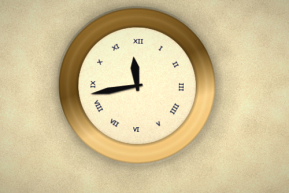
11:43
